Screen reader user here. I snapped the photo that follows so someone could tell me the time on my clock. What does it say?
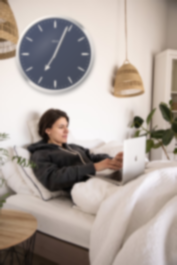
7:04
